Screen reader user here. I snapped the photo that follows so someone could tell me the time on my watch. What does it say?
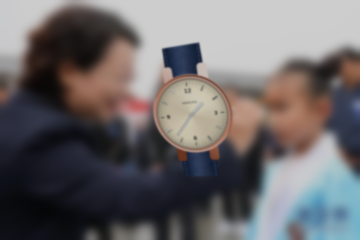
1:37
